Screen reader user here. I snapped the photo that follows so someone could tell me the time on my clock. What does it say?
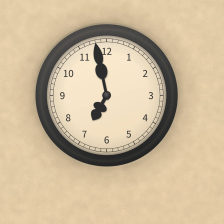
6:58
